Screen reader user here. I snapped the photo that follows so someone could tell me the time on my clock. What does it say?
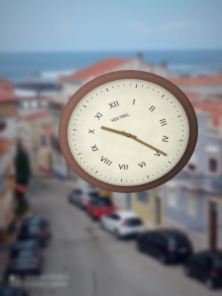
10:24
